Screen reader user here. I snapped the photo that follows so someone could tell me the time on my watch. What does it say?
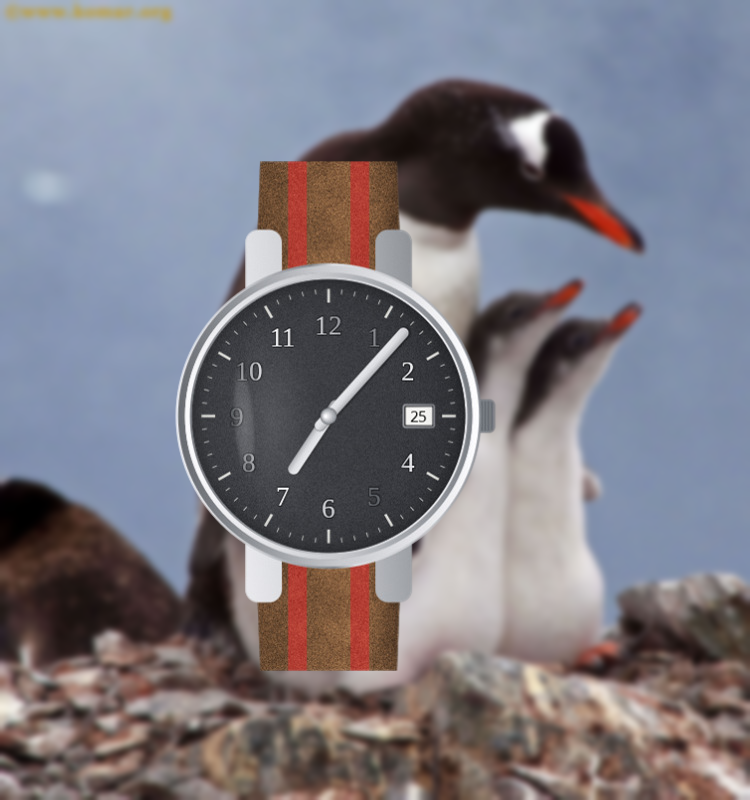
7:07
